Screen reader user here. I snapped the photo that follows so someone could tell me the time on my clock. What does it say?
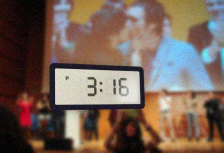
3:16
